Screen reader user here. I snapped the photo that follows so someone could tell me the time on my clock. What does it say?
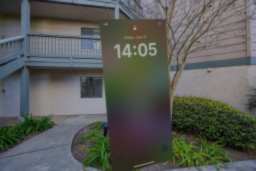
14:05
